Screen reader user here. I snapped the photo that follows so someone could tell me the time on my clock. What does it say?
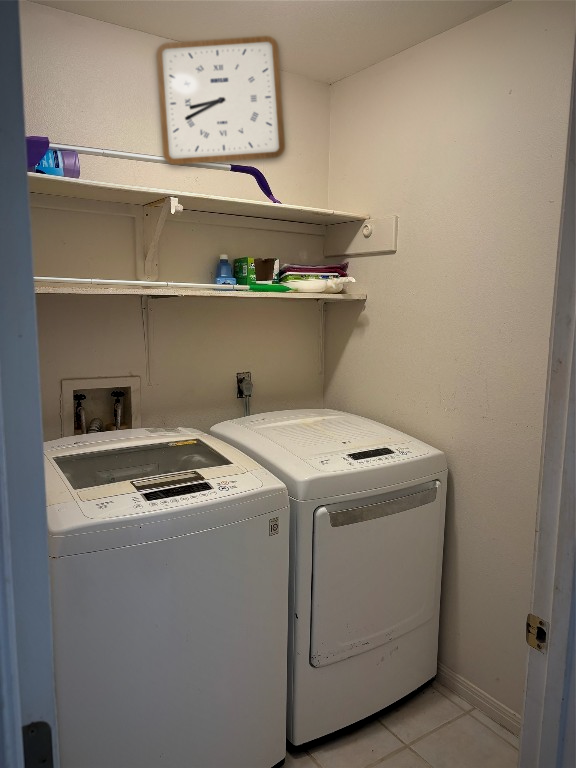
8:41
